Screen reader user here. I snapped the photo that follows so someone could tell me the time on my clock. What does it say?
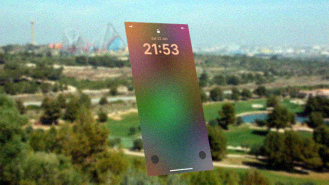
21:53
